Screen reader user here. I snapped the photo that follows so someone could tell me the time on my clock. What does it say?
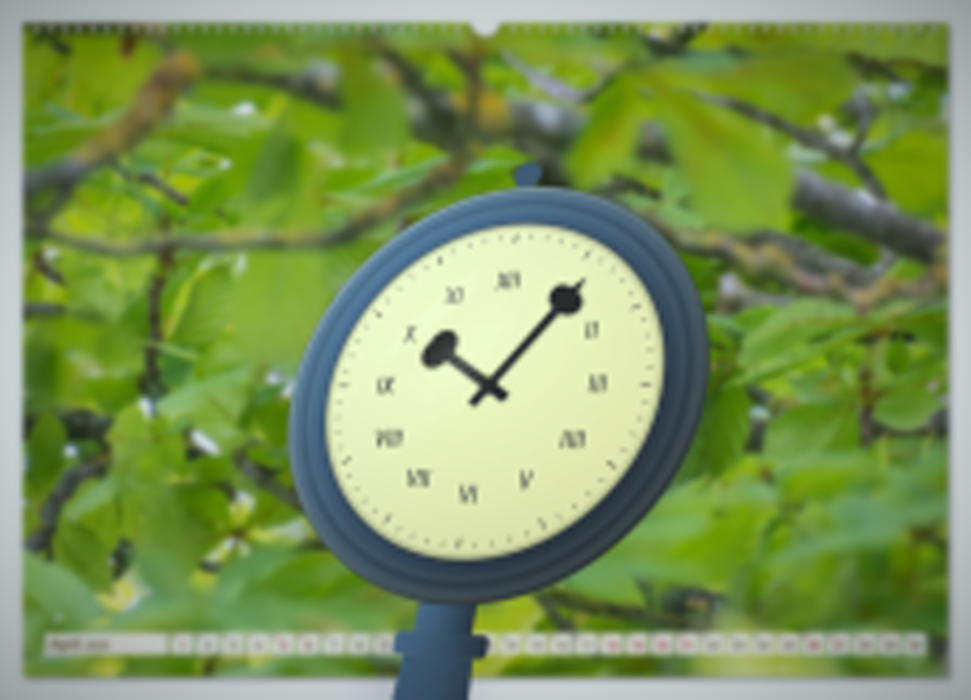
10:06
